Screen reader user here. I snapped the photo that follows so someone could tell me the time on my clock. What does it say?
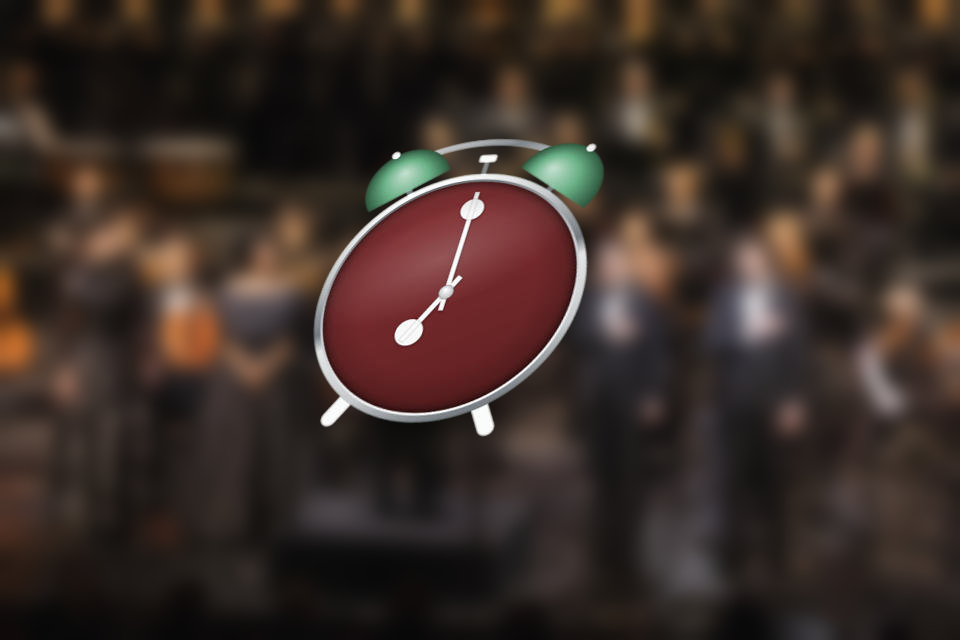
7:00
